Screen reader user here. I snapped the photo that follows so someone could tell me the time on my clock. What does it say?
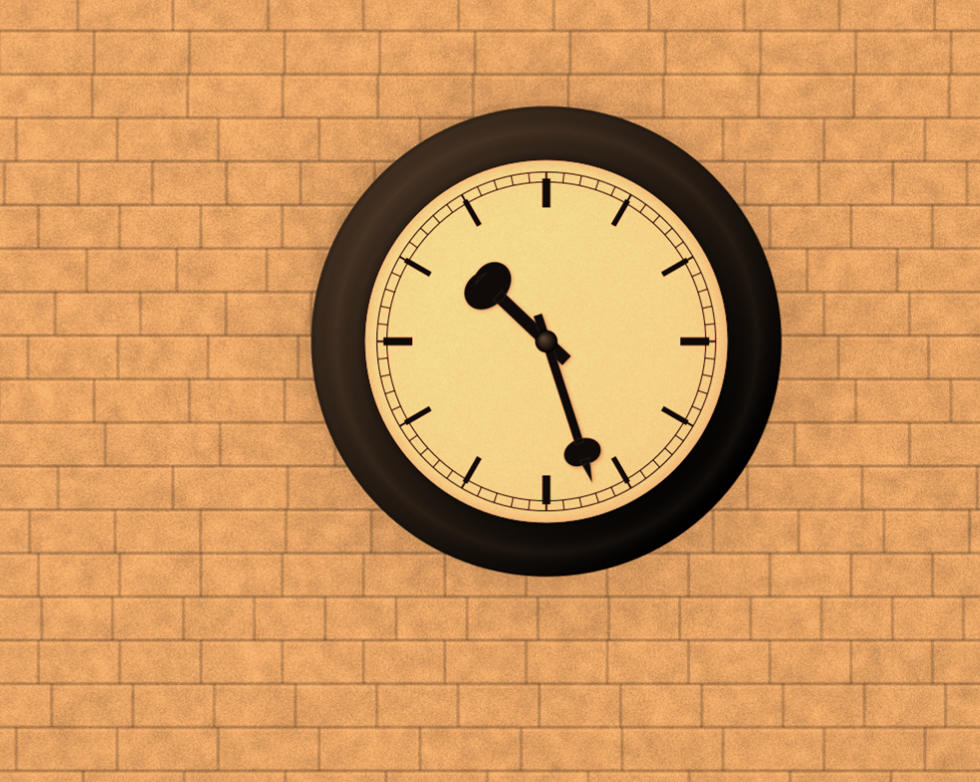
10:27
